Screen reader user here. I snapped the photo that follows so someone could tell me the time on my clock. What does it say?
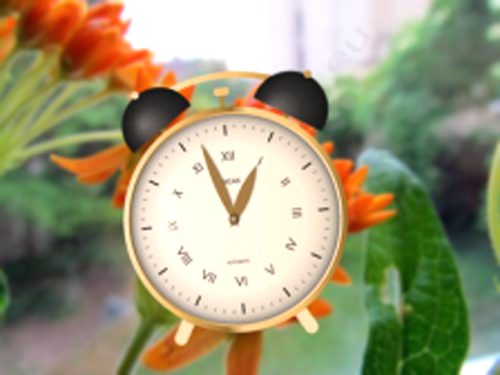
12:57
